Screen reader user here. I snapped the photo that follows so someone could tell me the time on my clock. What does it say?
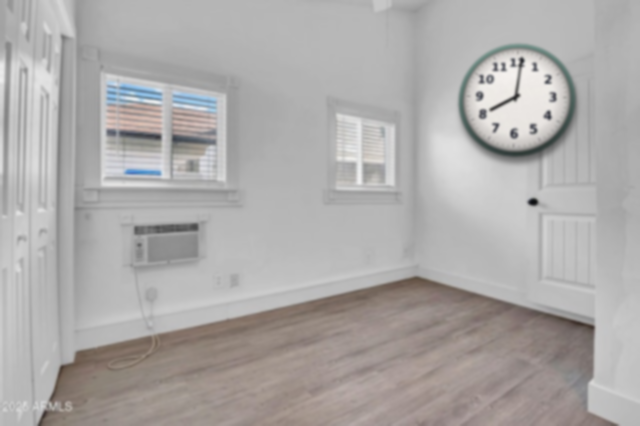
8:01
